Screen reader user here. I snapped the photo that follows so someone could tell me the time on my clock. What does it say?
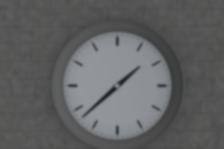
1:38
